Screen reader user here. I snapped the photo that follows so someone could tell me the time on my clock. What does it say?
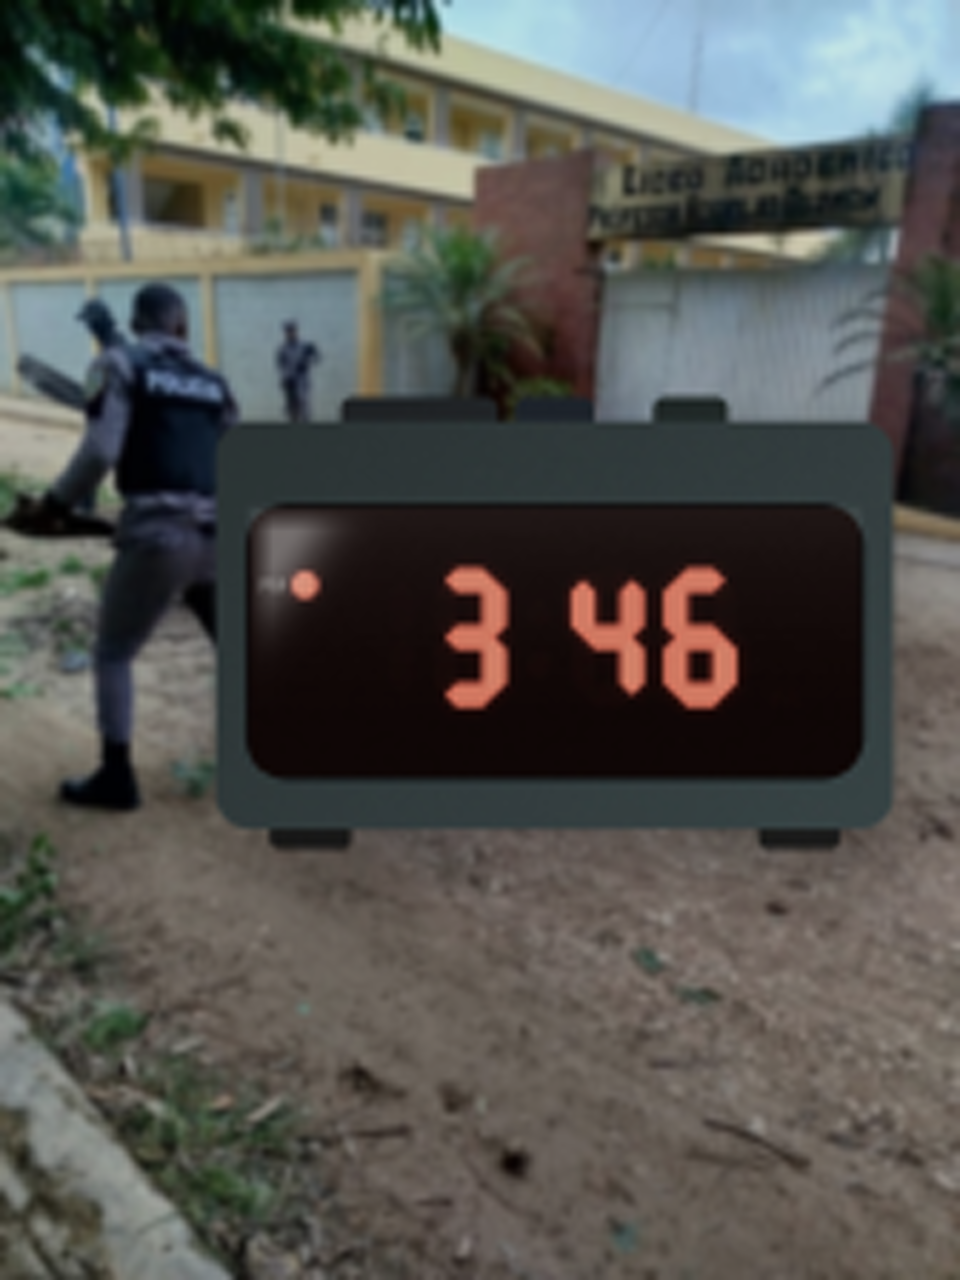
3:46
